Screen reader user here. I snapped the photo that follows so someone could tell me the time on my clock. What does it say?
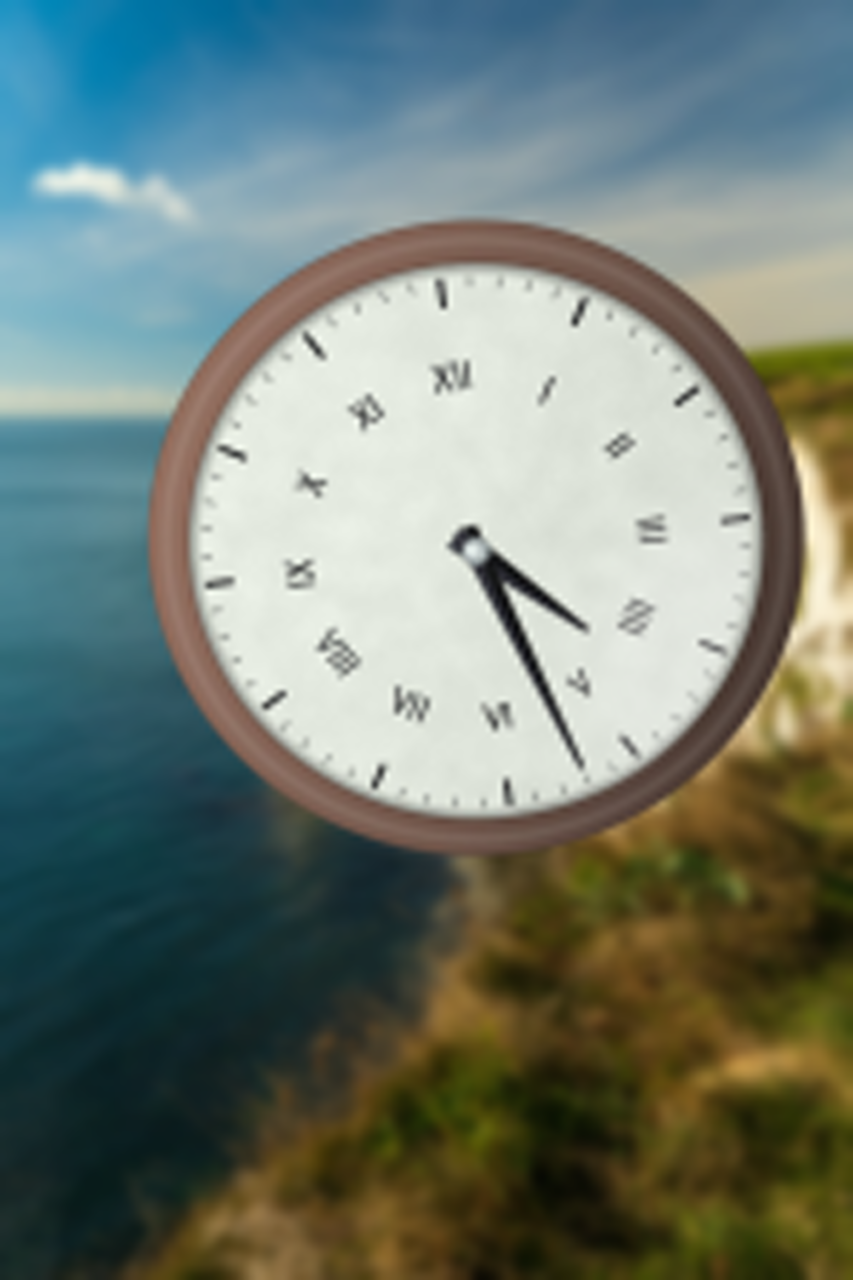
4:27
